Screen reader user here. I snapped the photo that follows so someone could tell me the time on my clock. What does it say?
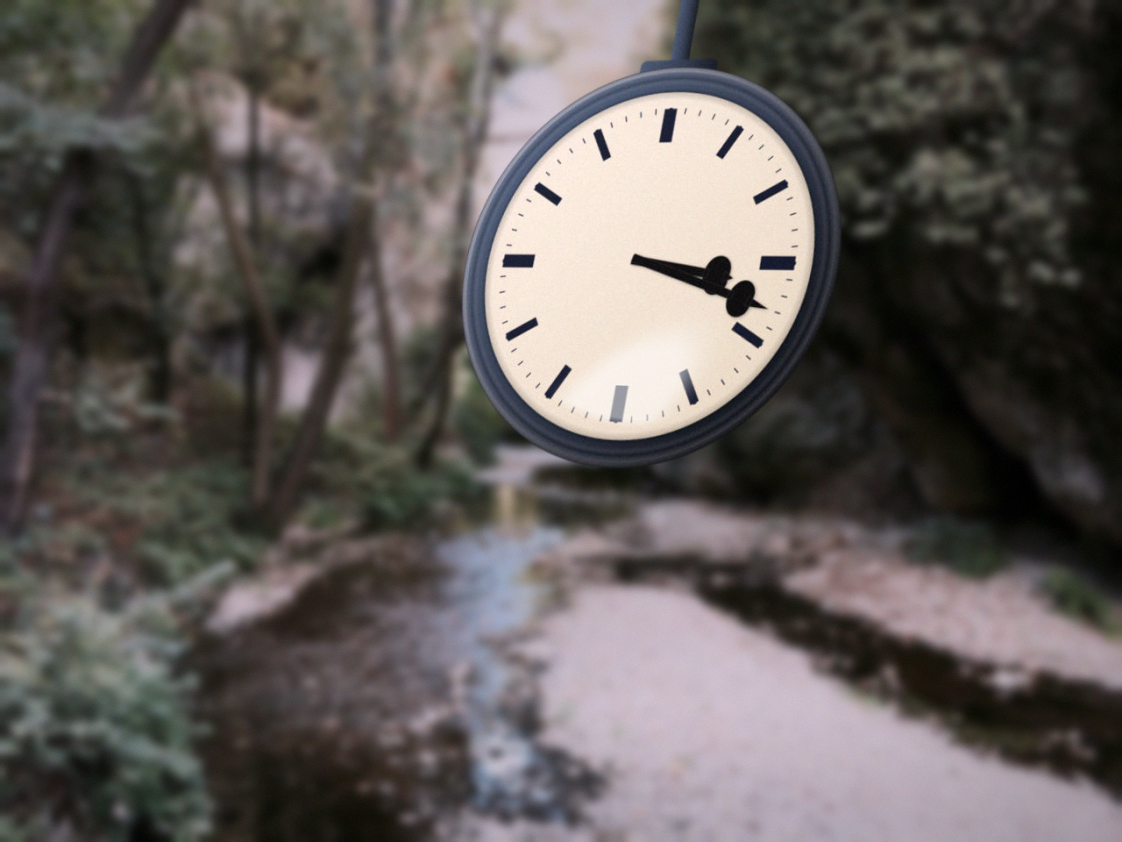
3:18
